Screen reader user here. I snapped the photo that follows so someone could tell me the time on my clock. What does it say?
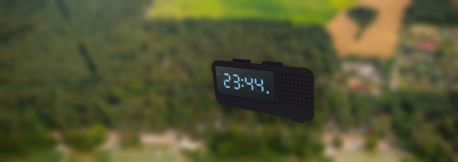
23:44
